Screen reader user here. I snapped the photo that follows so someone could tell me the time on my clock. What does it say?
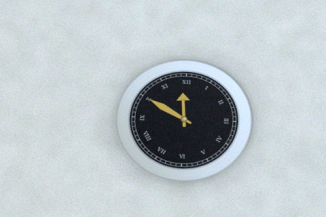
11:50
